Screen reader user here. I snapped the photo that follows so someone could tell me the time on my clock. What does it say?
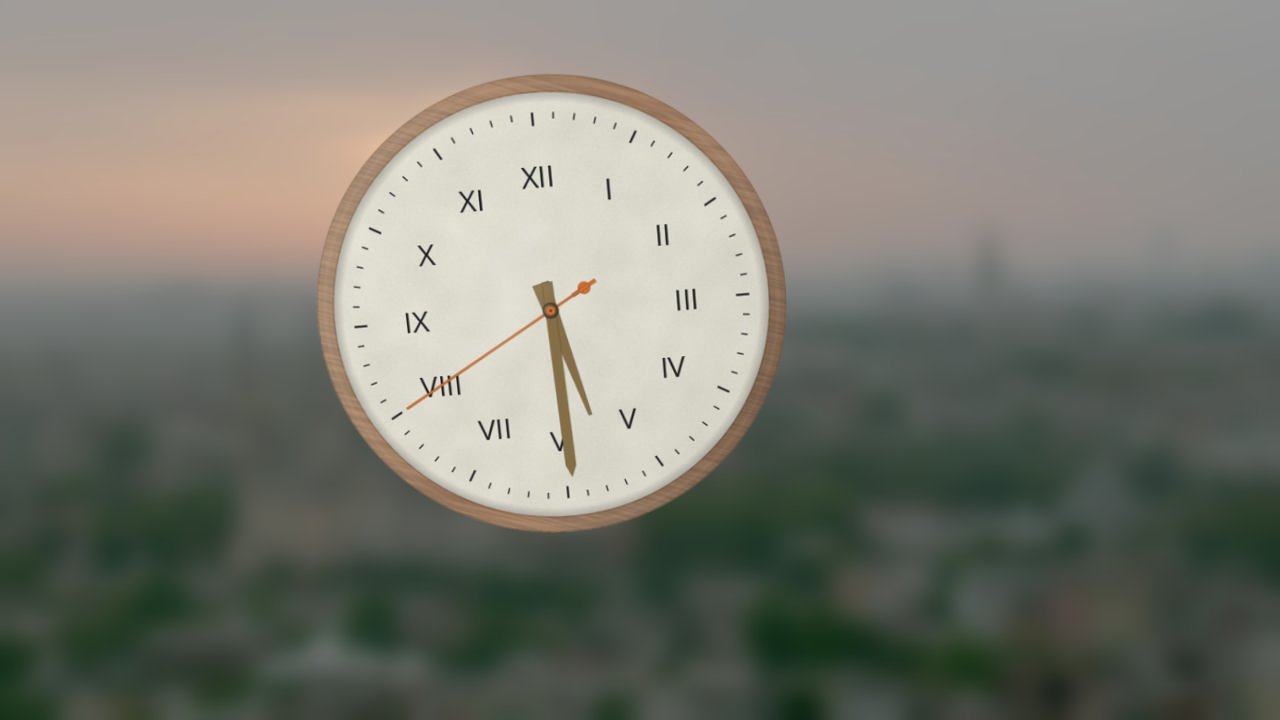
5:29:40
